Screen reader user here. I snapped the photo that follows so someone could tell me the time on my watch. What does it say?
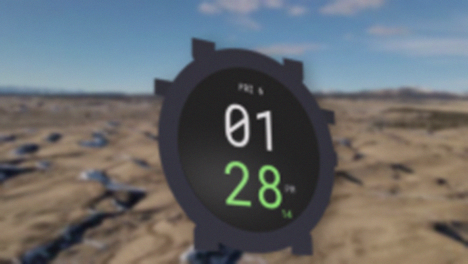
1:28
